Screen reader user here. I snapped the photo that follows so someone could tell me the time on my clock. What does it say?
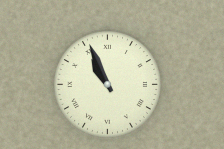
10:56
